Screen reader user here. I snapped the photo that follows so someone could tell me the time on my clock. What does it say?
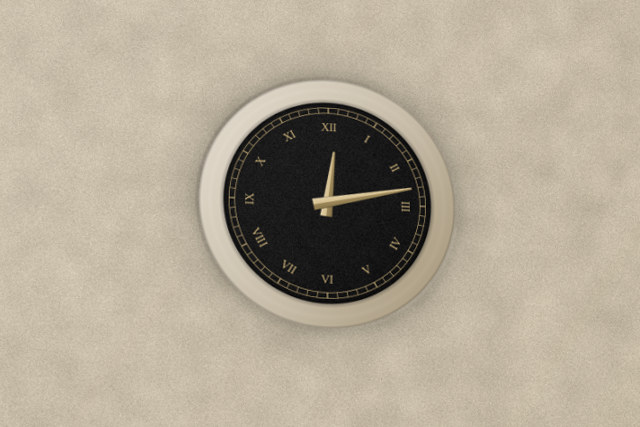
12:13
